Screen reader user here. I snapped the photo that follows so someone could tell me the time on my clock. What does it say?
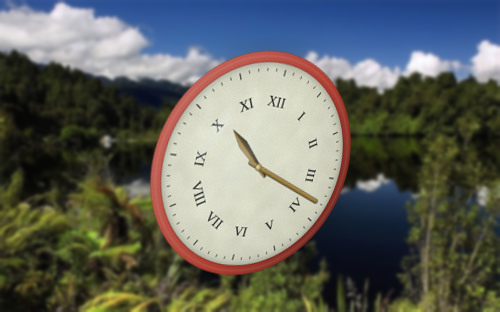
10:18
